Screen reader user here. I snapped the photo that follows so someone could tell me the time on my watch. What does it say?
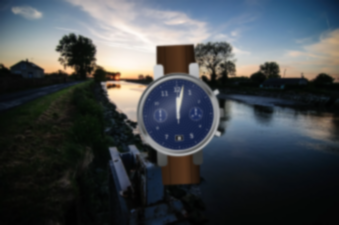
12:02
